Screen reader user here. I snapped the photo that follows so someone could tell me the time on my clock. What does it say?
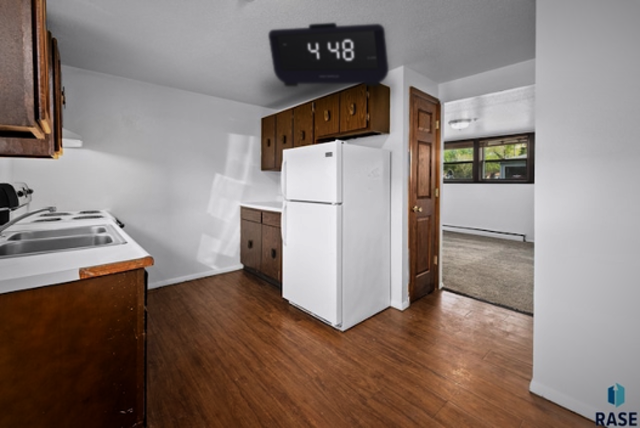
4:48
